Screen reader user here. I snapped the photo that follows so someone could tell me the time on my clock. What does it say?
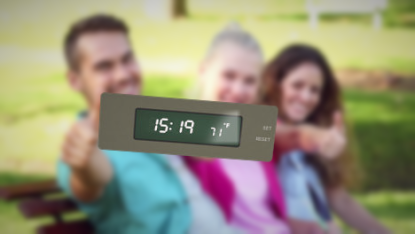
15:19
